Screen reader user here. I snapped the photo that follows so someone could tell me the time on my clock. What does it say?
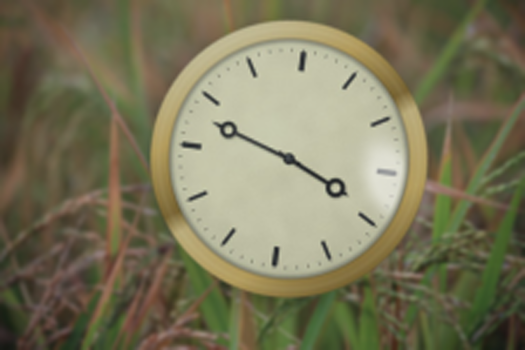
3:48
